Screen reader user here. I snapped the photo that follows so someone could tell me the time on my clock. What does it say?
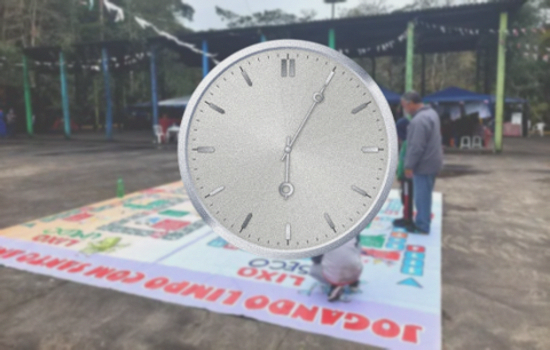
6:05
